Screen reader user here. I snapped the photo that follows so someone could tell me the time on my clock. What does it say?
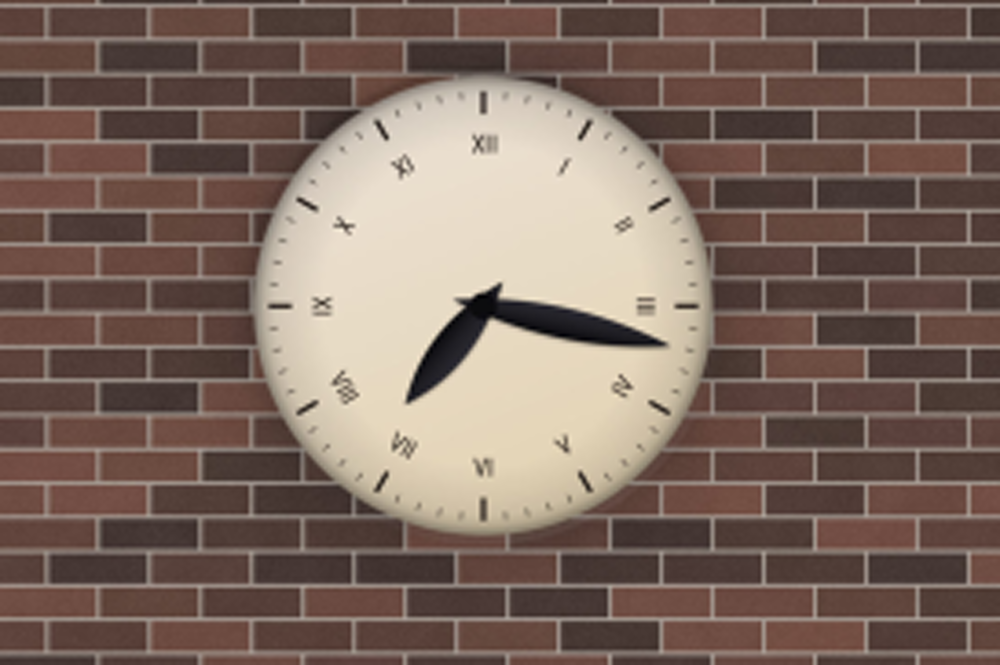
7:17
